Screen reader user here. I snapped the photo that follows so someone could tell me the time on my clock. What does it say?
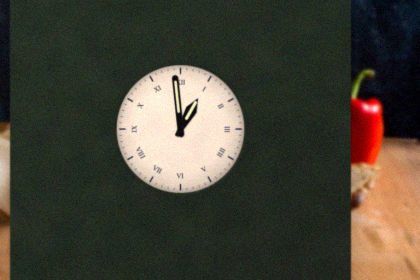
12:59
